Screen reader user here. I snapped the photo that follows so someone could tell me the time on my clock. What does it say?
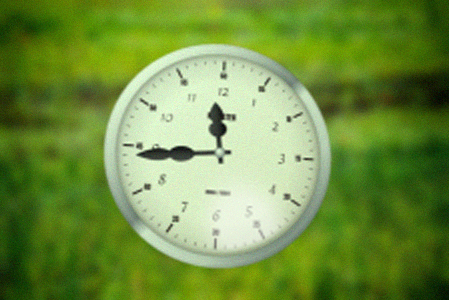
11:44
